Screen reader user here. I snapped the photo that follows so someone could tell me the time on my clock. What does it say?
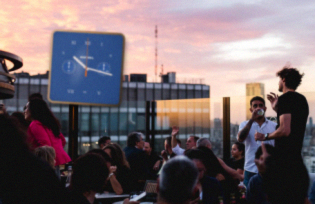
10:17
